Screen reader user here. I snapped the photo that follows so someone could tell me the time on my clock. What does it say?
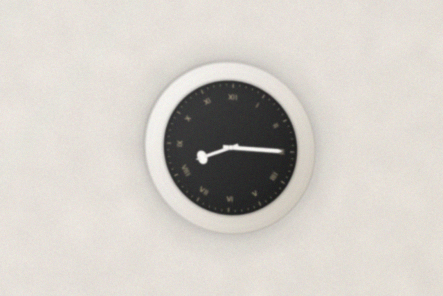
8:15
